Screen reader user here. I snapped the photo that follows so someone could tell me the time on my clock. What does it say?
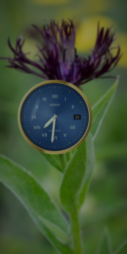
7:31
